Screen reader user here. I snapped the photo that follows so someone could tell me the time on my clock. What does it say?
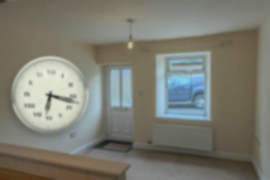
6:17
